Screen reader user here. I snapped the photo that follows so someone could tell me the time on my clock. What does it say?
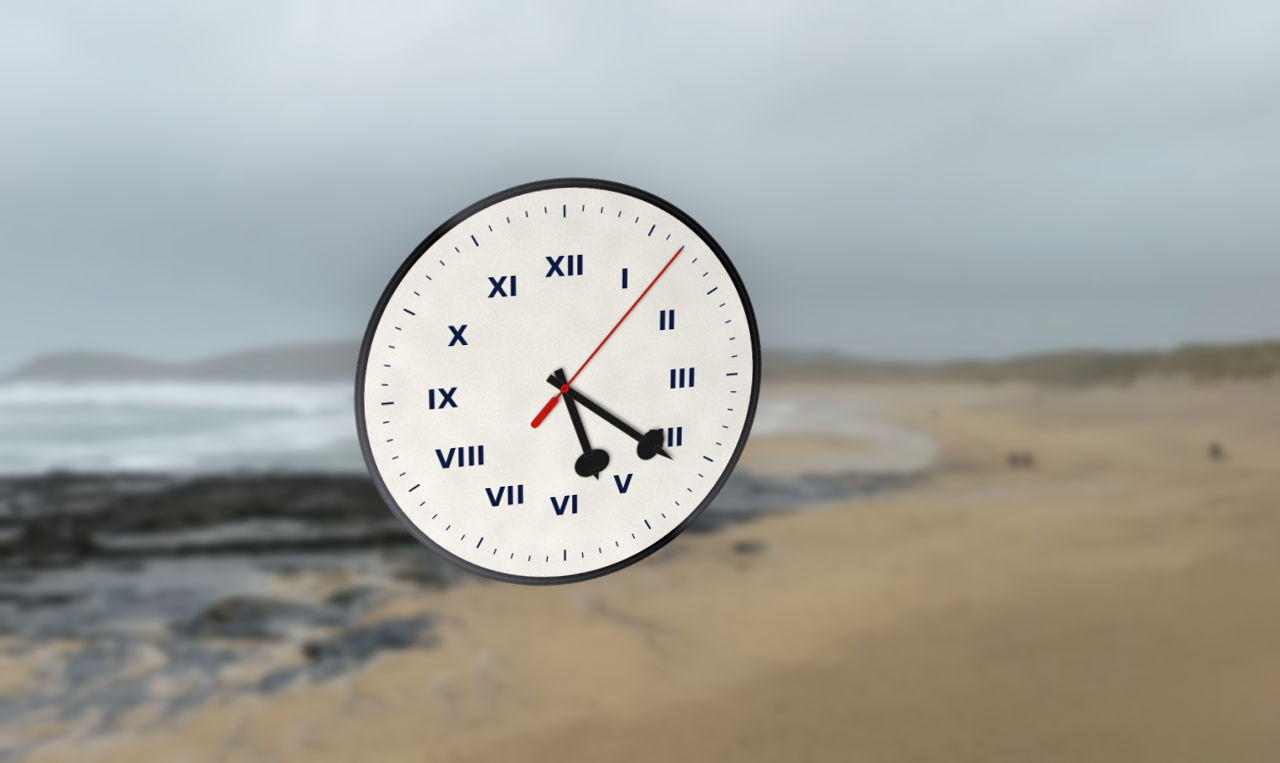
5:21:07
